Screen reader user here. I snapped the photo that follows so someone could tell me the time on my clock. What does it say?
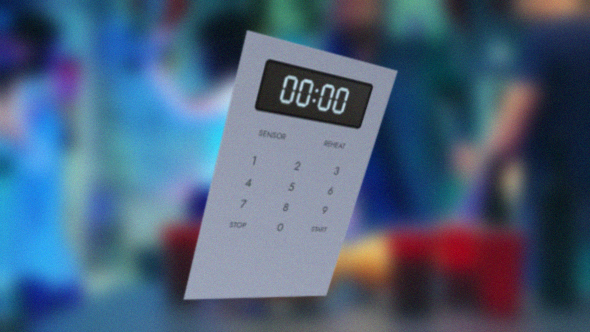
0:00
